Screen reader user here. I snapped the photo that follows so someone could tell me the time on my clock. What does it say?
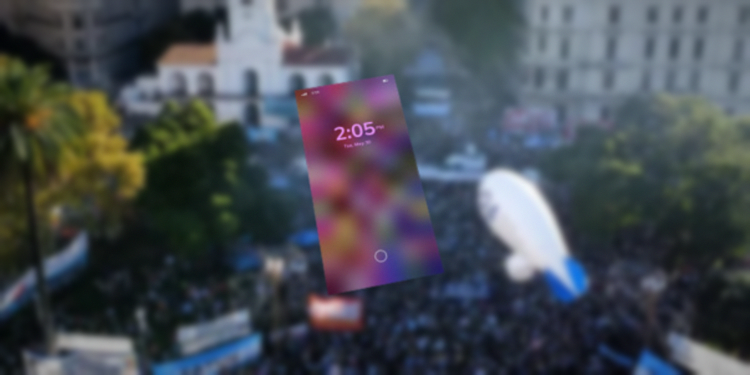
2:05
